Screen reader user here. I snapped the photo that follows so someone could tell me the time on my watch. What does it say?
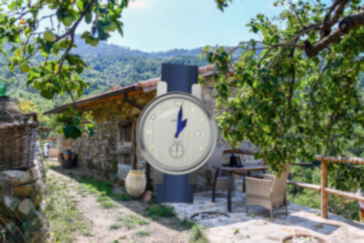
1:01
